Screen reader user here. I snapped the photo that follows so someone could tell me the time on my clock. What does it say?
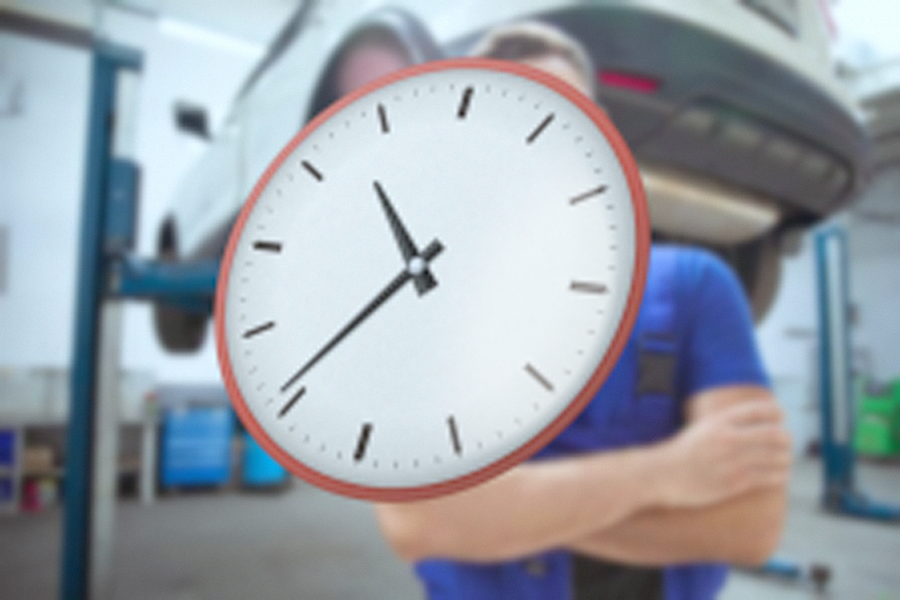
10:36
